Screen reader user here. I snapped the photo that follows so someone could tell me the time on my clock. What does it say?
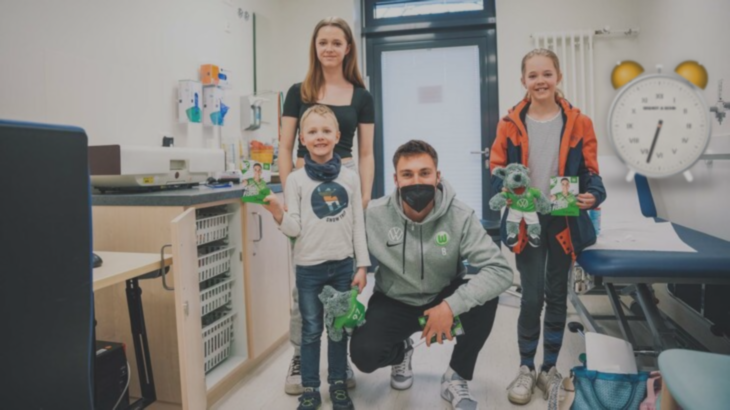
6:33
